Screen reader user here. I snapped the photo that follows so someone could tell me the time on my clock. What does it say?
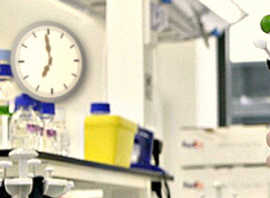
6:59
